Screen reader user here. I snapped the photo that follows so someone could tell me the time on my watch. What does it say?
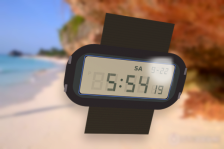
5:54:19
